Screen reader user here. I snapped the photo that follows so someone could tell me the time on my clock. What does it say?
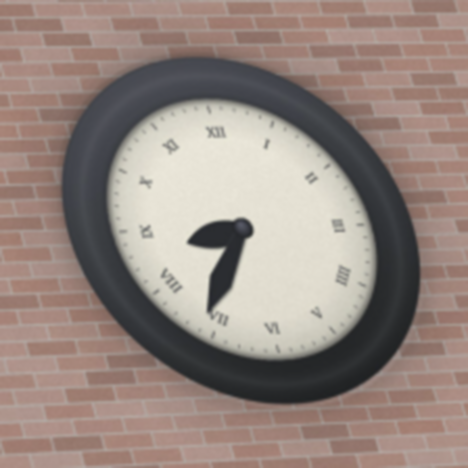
8:36
